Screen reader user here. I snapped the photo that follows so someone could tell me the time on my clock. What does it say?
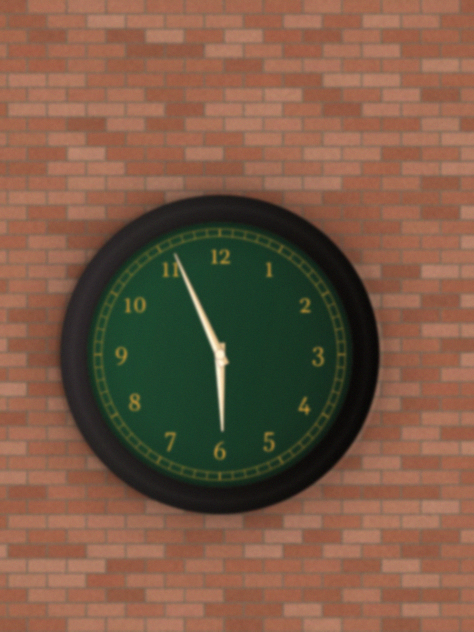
5:56
